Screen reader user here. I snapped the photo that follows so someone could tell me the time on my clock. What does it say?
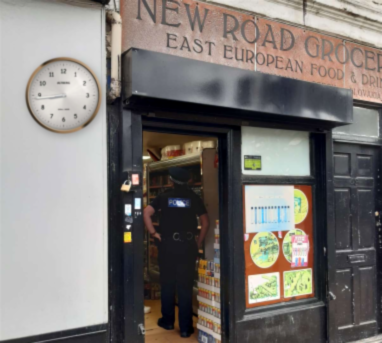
8:44
